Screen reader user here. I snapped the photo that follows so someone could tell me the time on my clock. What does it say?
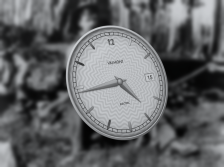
4:44
